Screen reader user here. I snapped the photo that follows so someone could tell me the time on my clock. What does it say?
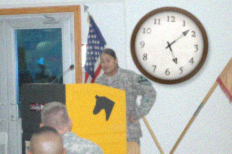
5:08
